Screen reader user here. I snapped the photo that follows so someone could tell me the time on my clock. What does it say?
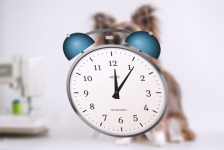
12:06
